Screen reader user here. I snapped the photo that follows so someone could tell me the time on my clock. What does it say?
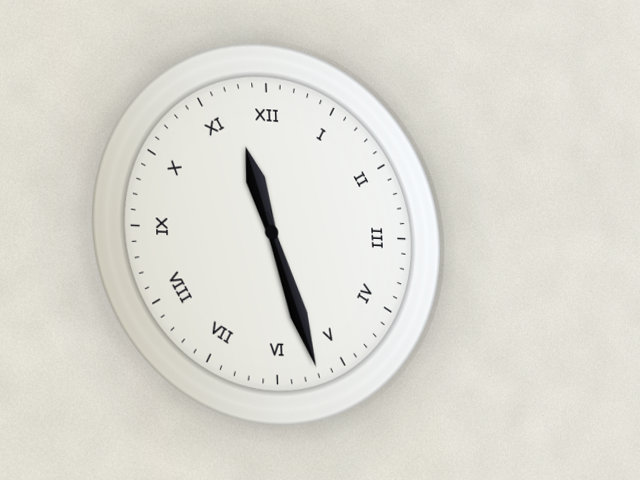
11:27
